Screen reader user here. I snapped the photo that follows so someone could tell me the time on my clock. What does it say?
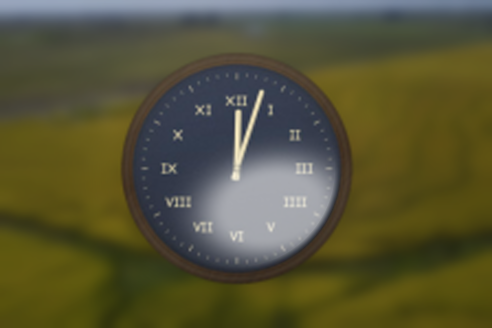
12:03
